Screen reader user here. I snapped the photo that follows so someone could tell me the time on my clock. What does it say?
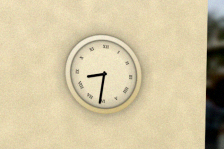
8:31
